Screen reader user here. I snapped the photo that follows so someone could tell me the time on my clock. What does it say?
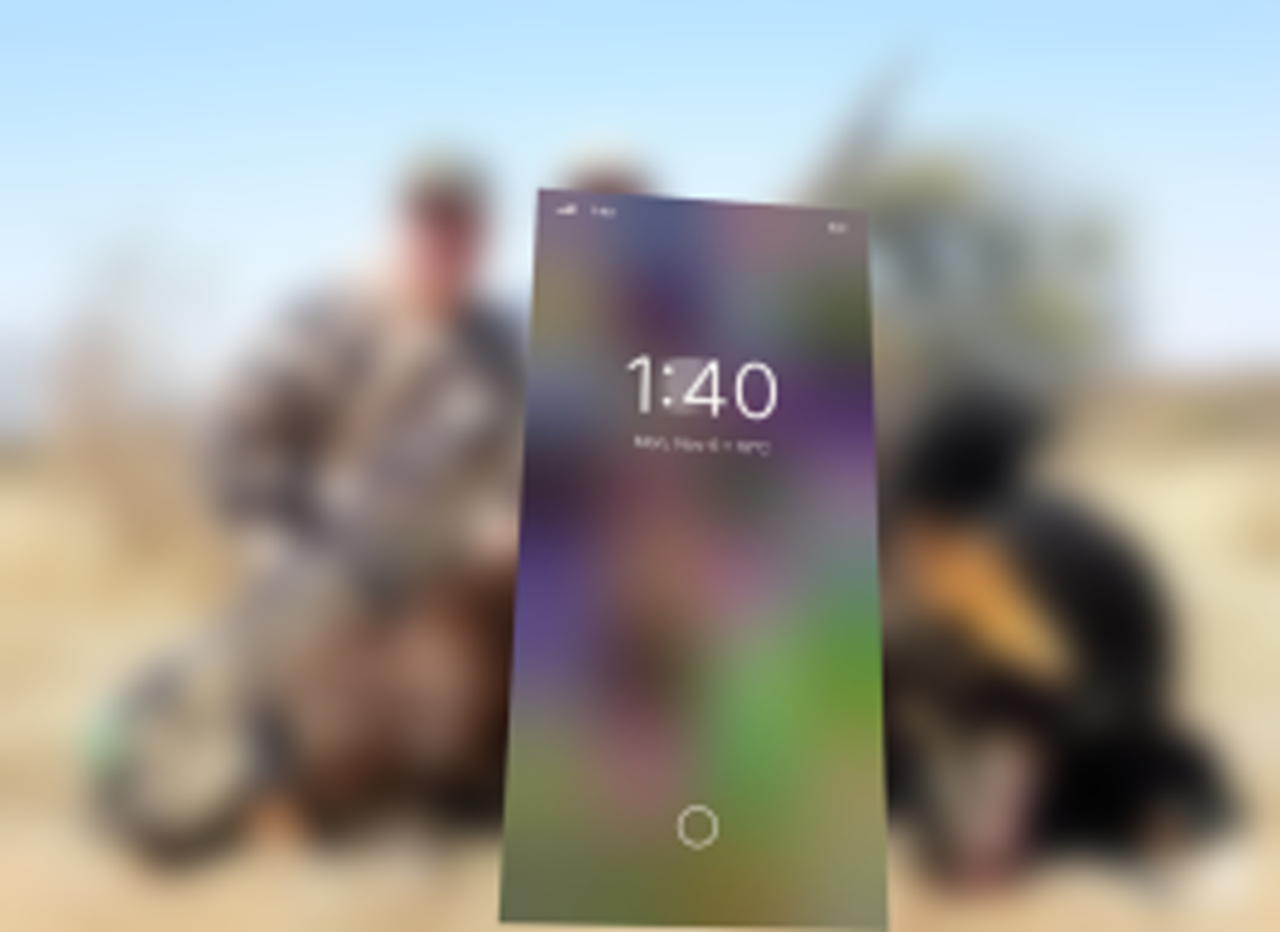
1:40
